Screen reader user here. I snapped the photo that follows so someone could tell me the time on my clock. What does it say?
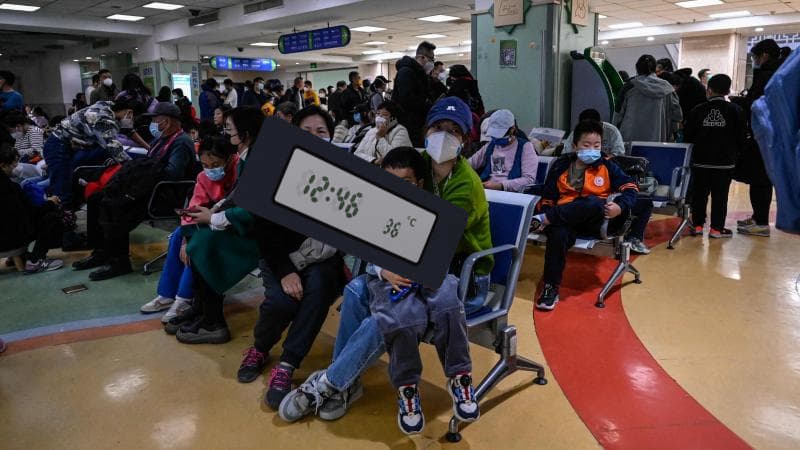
12:46
